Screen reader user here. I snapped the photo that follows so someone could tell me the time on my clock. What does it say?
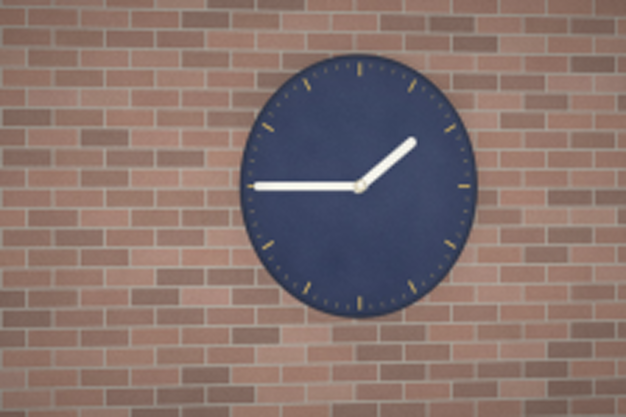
1:45
